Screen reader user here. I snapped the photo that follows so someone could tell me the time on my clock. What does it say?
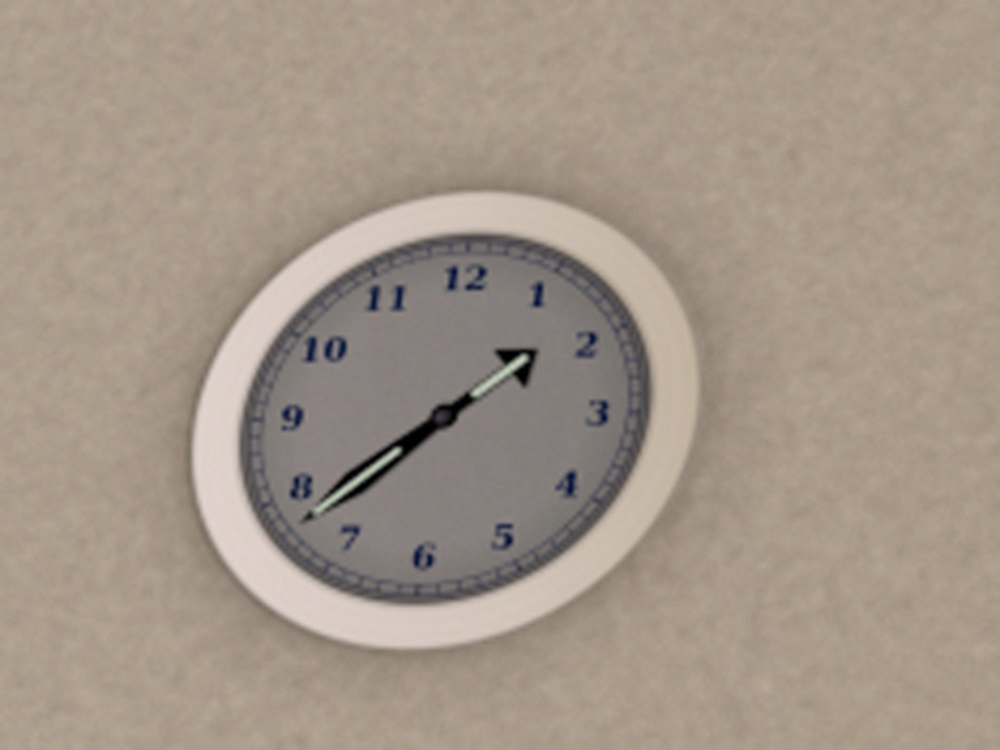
1:38
